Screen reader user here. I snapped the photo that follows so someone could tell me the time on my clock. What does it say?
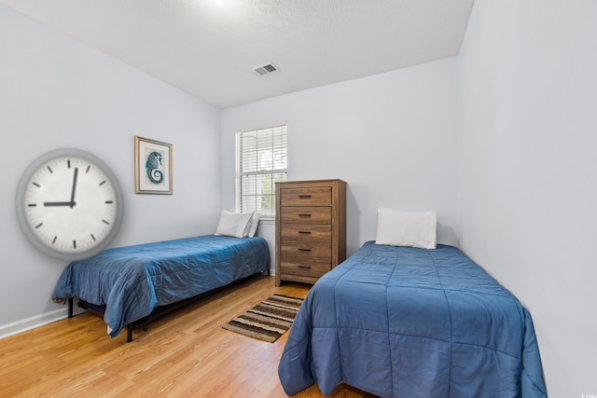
9:02
